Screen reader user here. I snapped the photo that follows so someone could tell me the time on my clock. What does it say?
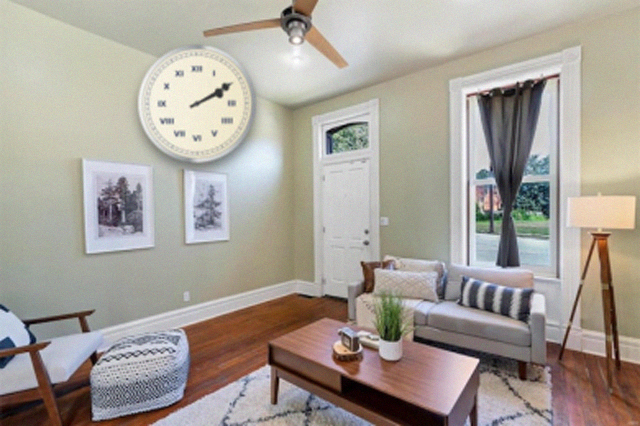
2:10
